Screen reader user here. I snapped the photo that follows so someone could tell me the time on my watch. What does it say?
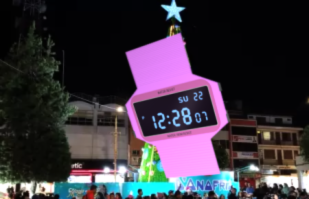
12:28:07
